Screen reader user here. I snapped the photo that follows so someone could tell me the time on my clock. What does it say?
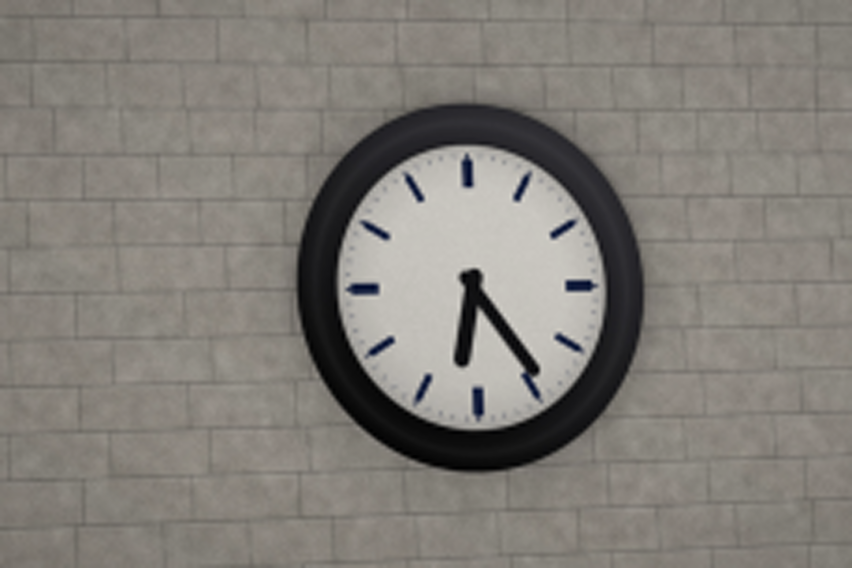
6:24
